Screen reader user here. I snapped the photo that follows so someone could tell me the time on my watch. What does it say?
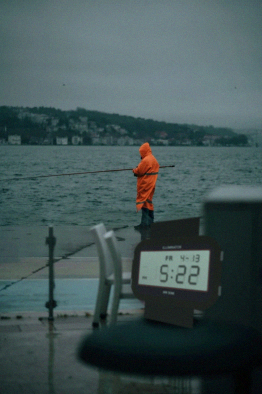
5:22
